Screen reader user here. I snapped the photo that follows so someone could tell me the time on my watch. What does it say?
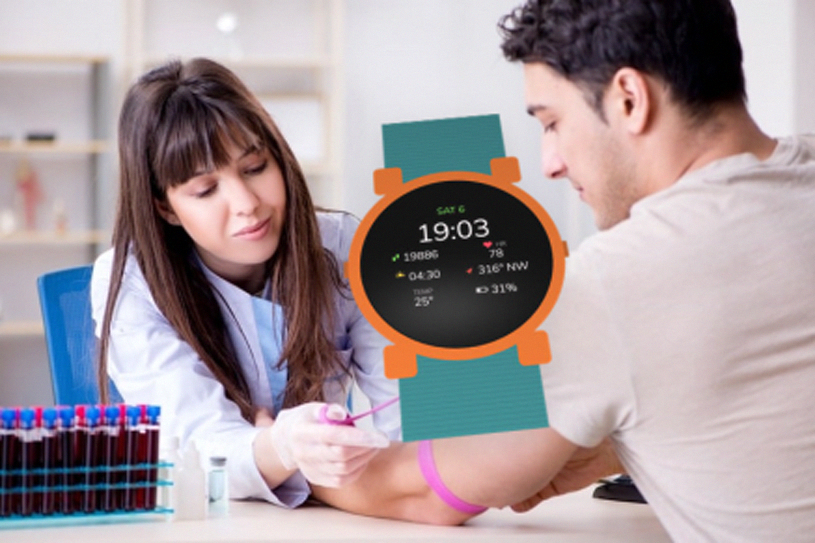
19:03
